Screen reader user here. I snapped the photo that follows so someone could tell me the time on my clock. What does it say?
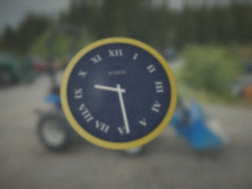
9:29
